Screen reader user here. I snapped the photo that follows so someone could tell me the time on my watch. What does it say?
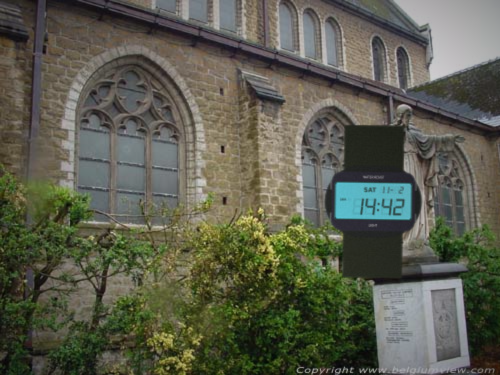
14:42
